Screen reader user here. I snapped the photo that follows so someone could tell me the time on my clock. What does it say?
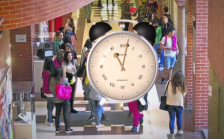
11:02
